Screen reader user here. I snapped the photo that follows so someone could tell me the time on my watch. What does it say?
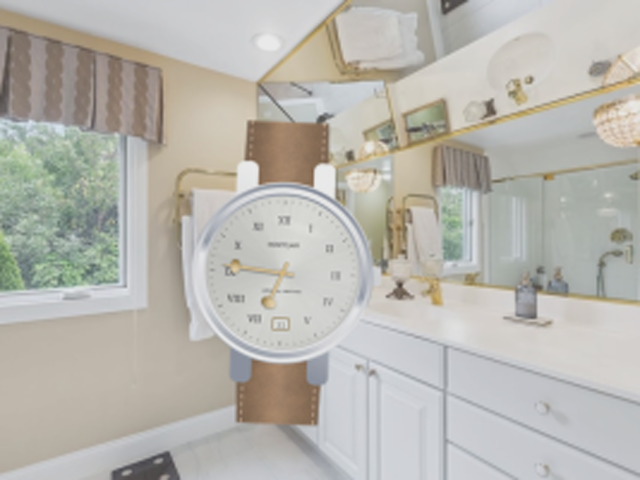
6:46
